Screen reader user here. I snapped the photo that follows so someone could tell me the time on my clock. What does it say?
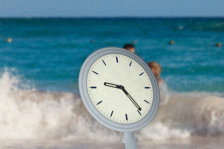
9:24
